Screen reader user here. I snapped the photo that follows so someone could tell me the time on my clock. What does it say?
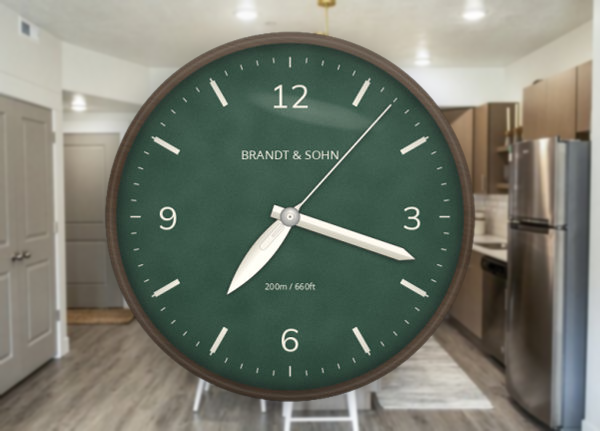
7:18:07
